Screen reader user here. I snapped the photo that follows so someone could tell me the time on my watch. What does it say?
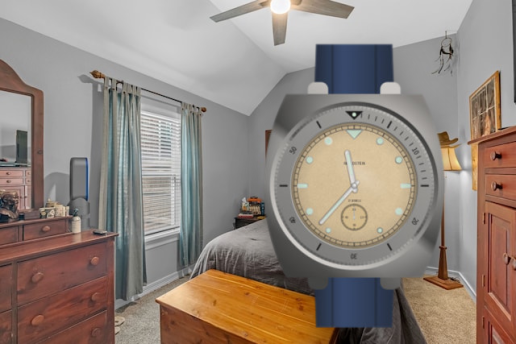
11:37
